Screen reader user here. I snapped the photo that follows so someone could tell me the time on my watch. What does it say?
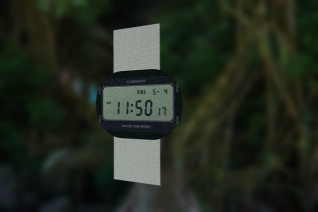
11:50:17
